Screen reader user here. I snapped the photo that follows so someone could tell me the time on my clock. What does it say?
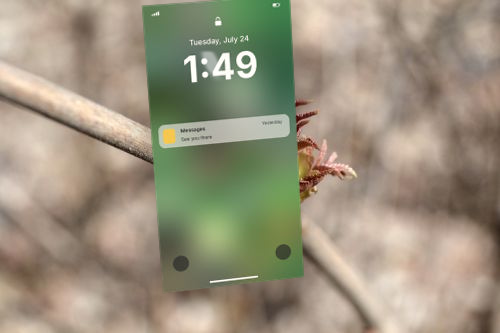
1:49
